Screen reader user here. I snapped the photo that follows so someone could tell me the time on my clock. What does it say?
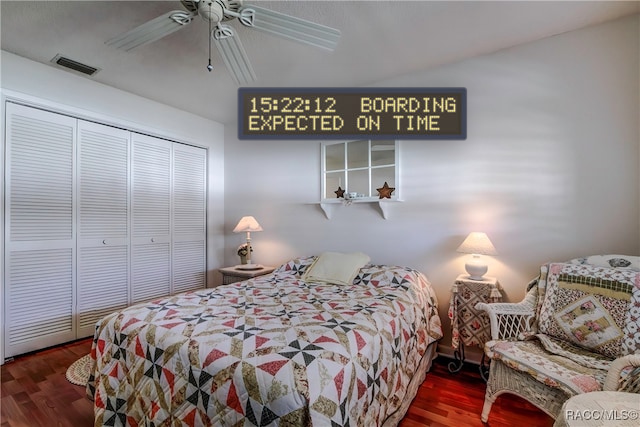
15:22:12
